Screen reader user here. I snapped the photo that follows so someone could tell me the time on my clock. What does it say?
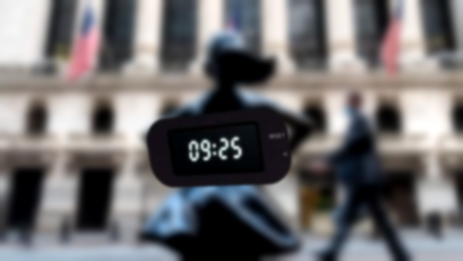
9:25
